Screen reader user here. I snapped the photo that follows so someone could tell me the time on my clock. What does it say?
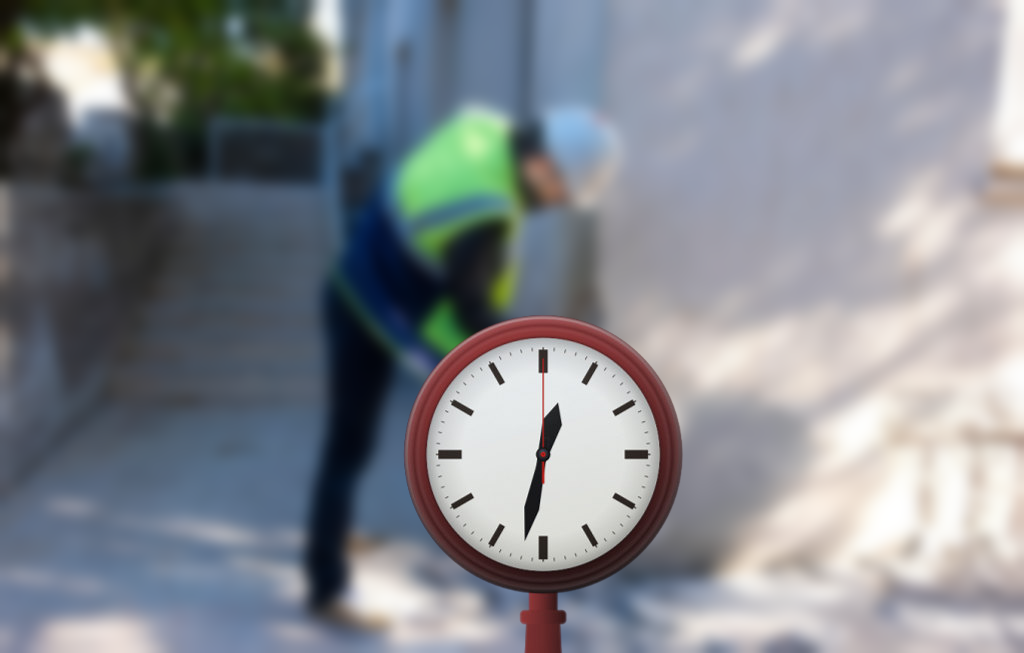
12:32:00
